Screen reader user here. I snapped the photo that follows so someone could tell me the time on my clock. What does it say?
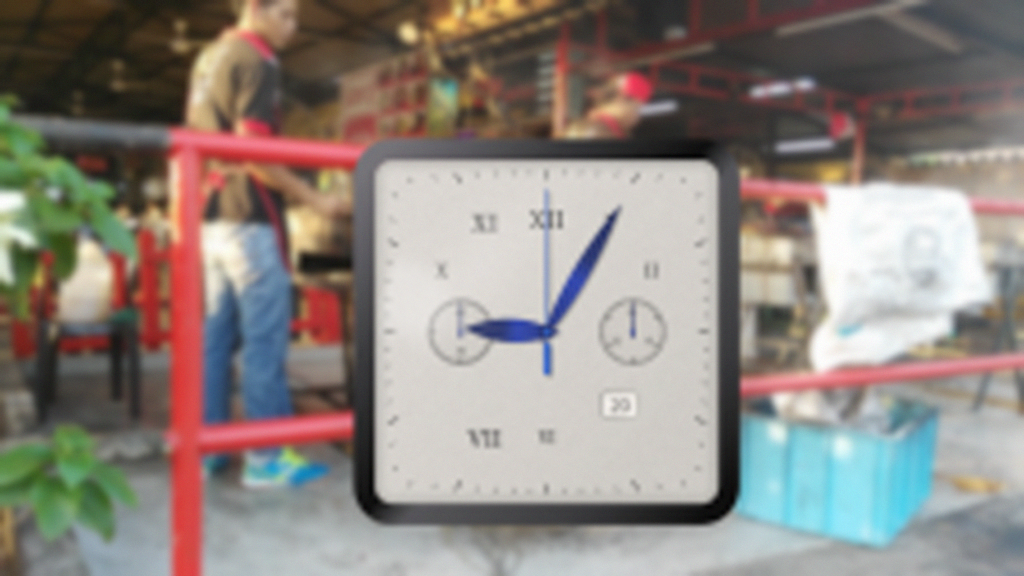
9:05
